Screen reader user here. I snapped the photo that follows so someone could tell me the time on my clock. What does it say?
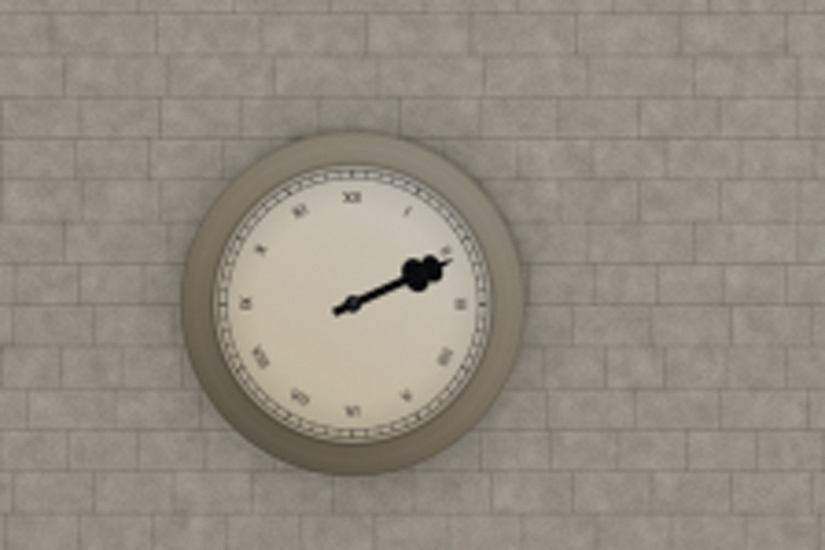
2:11
